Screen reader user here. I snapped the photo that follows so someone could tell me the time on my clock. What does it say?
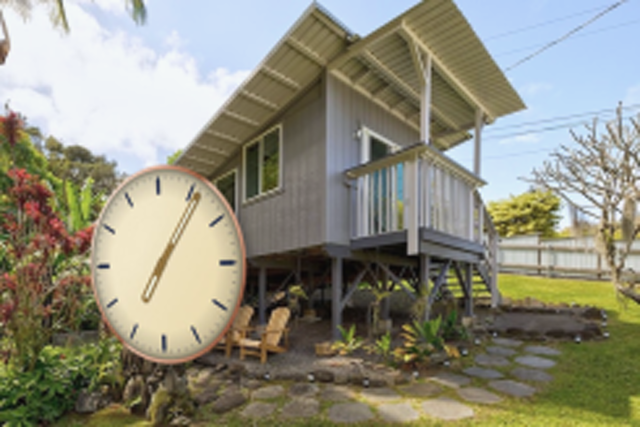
7:06
